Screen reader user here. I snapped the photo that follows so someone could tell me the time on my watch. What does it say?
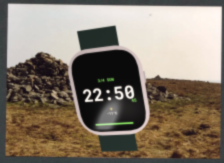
22:50
